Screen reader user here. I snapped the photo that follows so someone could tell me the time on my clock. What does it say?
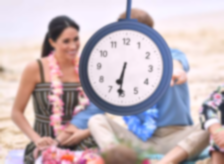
6:31
